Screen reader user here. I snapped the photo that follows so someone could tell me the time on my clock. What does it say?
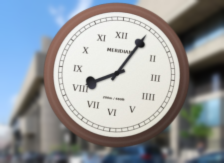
8:05
